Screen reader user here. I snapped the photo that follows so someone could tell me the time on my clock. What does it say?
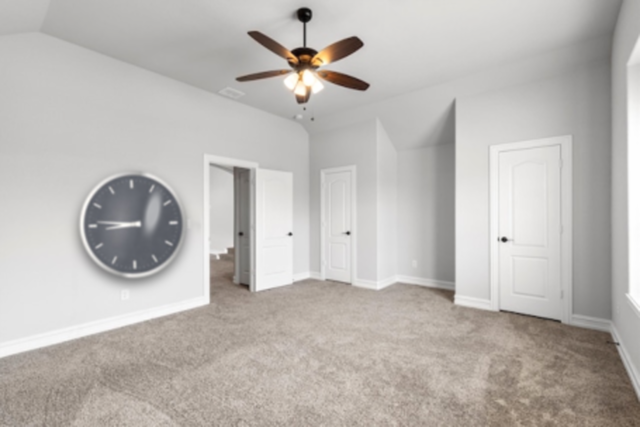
8:46
